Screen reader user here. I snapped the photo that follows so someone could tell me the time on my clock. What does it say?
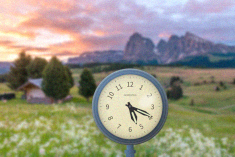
5:19
